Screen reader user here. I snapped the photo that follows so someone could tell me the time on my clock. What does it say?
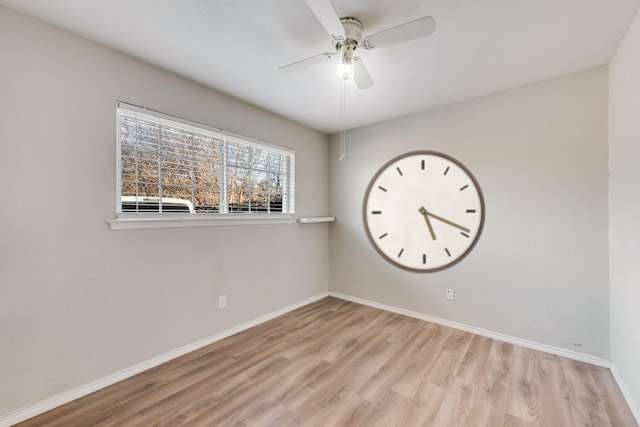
5:19
